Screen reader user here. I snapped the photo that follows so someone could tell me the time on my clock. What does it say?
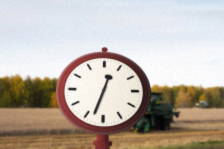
12:33
